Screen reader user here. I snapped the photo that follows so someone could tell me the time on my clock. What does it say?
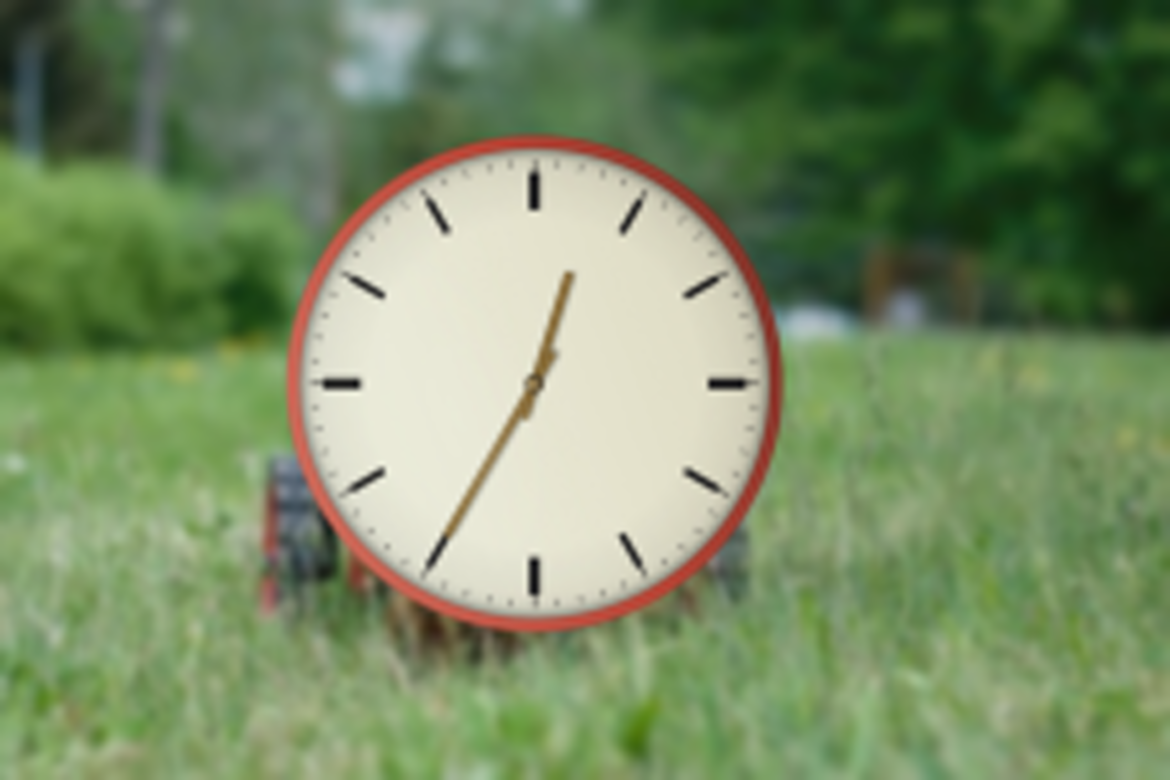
12:35
